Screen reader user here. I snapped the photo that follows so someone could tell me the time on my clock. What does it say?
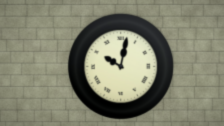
10:02
